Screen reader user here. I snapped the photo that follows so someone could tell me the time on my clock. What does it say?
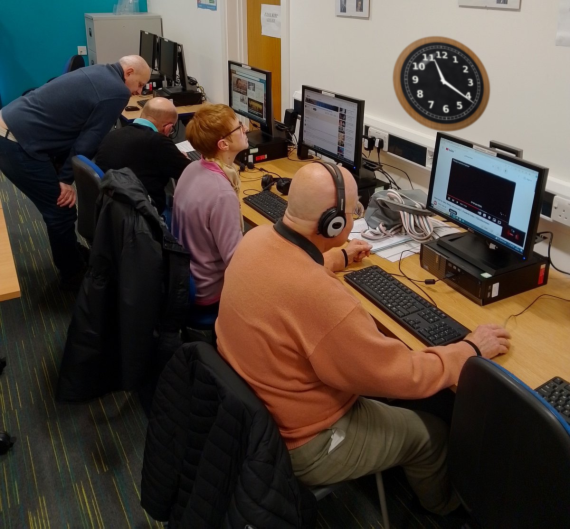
11:21
